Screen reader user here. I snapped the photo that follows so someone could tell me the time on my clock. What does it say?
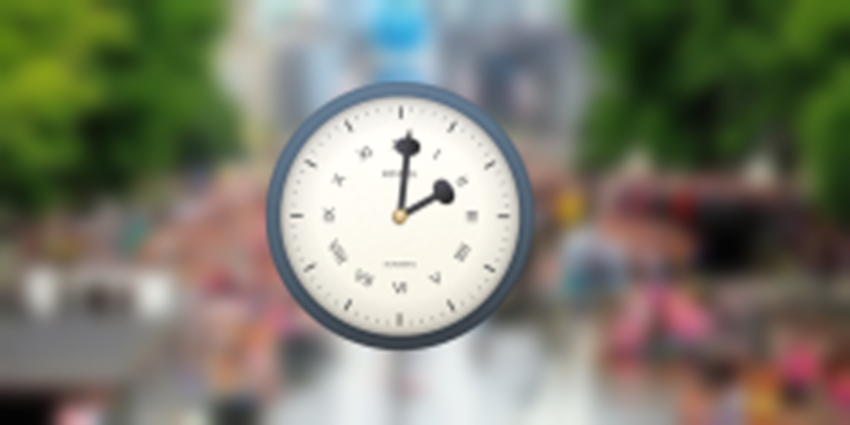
2:01
